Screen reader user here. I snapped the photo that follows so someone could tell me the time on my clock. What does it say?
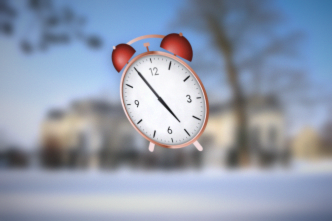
4:55
